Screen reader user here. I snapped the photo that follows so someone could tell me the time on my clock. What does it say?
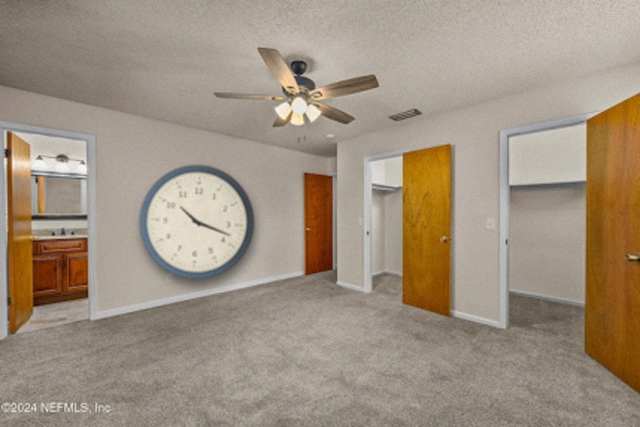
10:18
